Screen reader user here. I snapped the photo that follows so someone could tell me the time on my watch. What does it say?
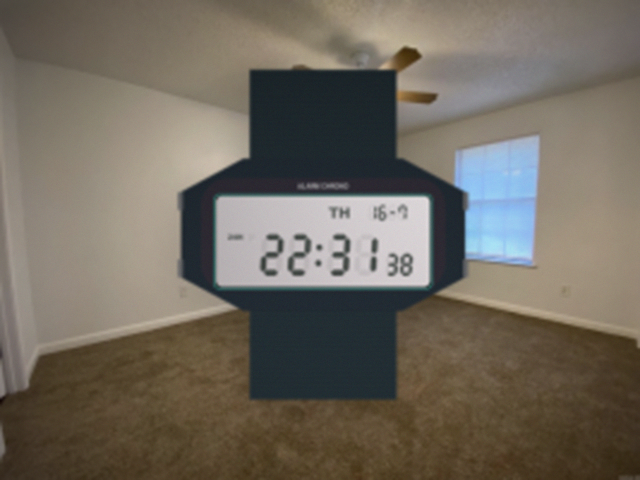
22:31:38
